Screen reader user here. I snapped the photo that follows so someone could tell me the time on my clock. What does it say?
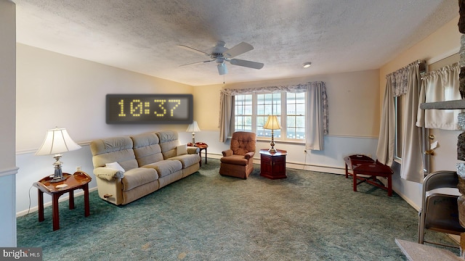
10:37
